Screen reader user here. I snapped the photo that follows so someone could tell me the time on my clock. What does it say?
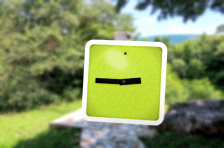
2:45
